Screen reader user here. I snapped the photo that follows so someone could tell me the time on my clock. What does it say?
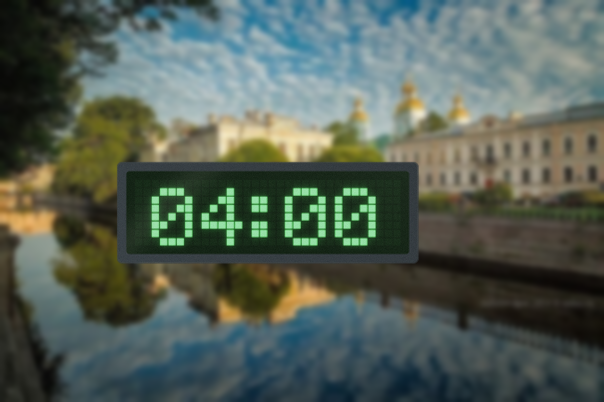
4:00
